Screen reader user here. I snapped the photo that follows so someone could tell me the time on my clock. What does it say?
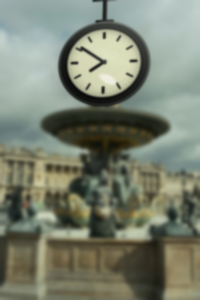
7:51
